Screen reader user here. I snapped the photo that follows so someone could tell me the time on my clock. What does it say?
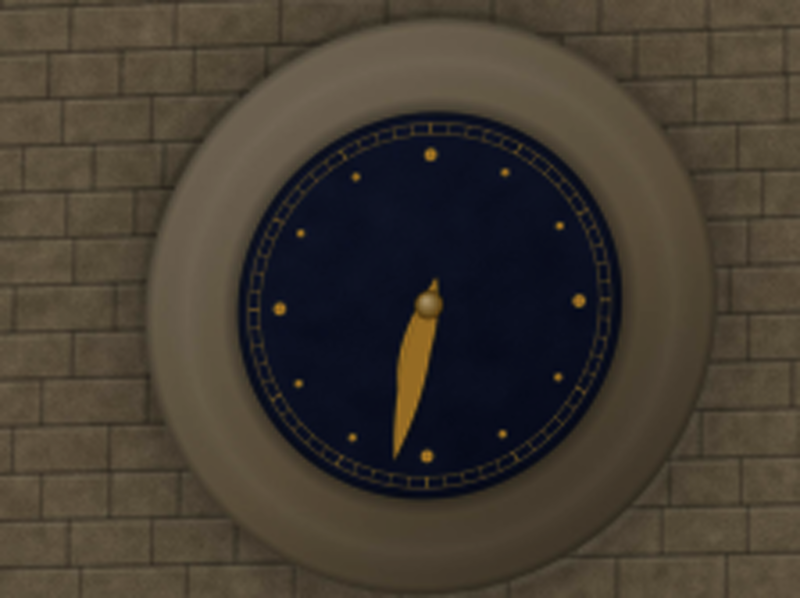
6:32
